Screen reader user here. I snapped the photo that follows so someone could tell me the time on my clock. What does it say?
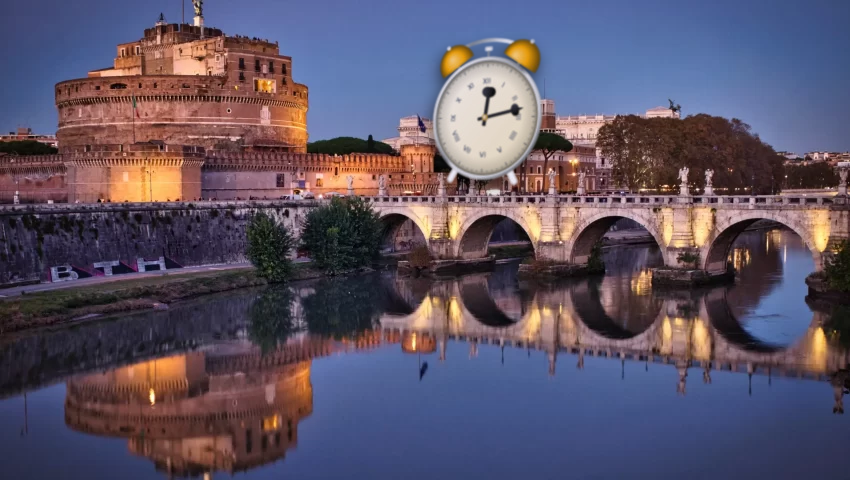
12:13
